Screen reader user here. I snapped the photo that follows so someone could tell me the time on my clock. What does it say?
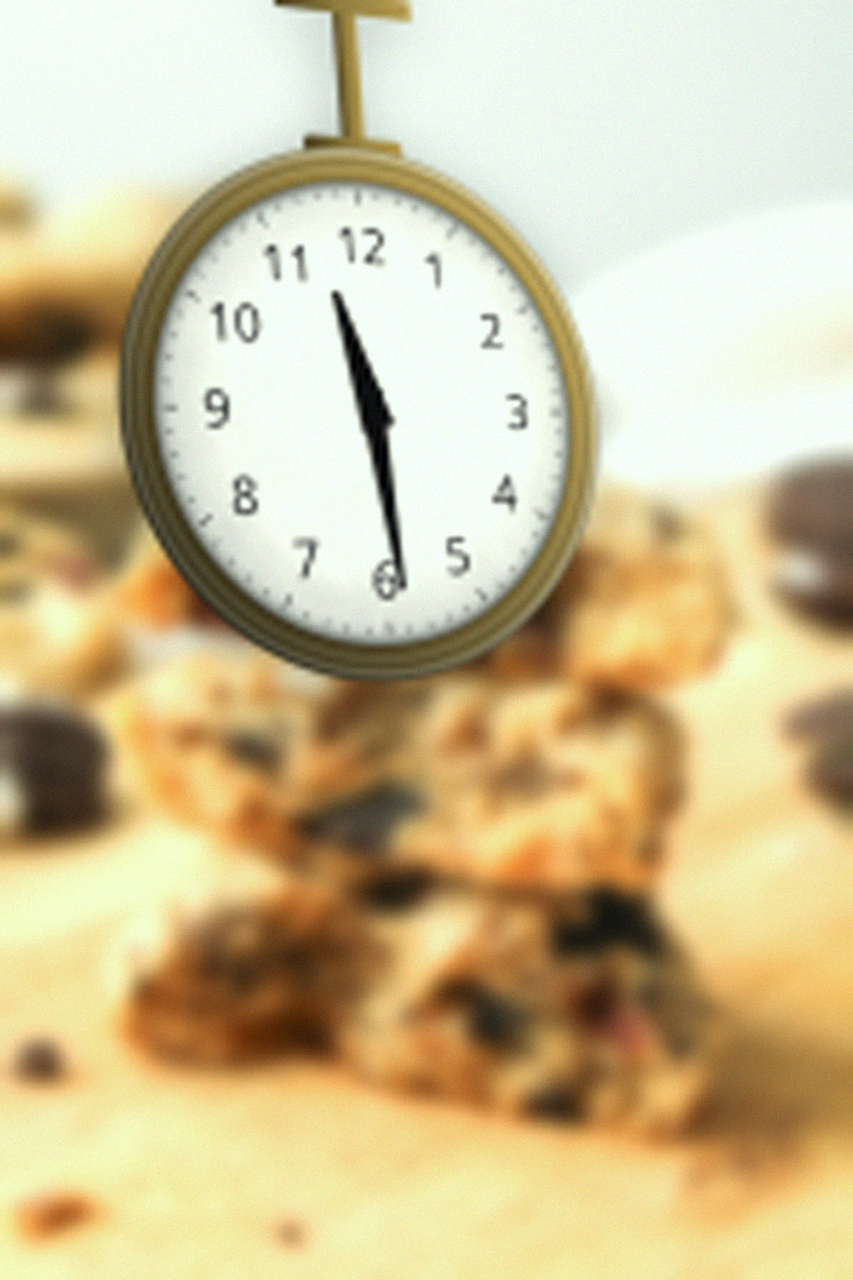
11:29
